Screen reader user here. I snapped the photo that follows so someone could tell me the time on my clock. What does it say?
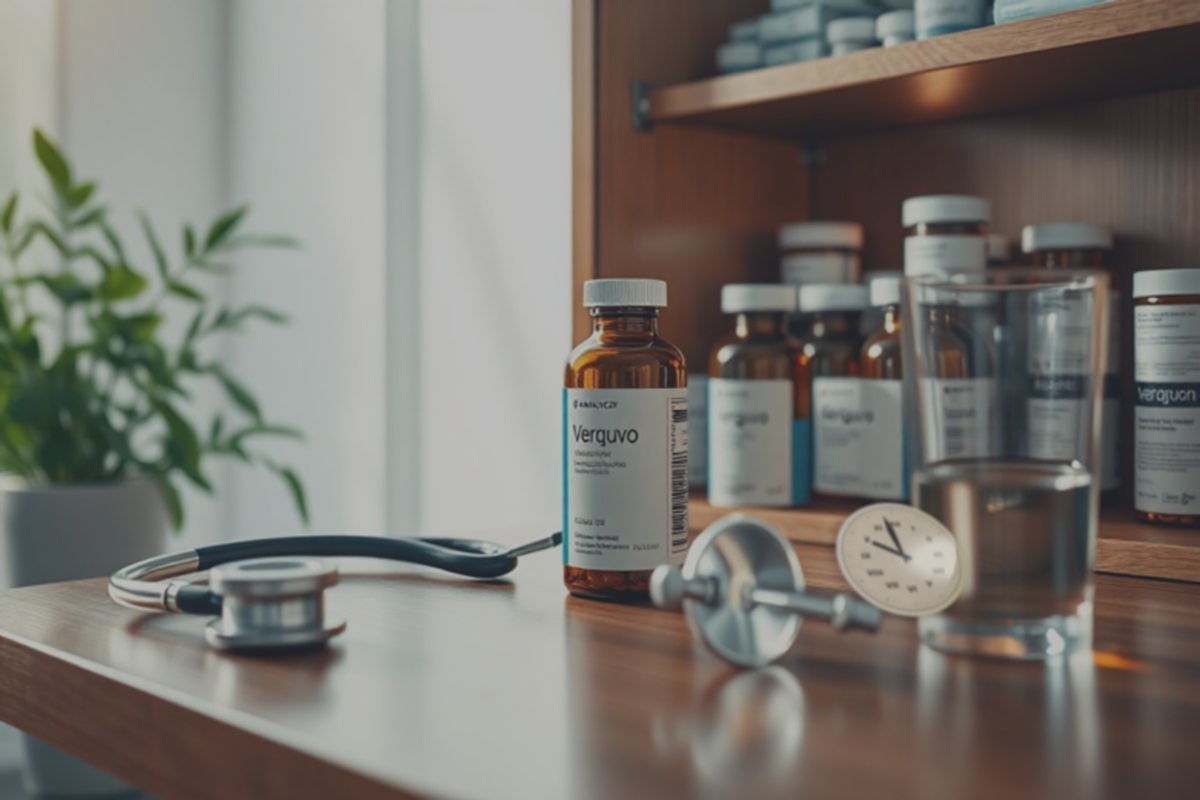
9:58
